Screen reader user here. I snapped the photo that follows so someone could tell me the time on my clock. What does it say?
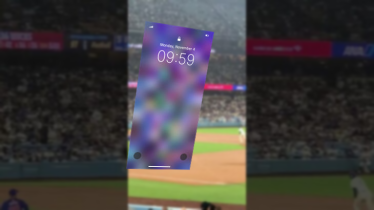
9:59
